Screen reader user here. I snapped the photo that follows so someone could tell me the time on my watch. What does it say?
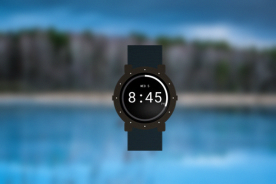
8:45
